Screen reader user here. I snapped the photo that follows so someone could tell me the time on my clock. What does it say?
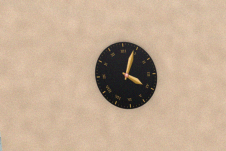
4:04
